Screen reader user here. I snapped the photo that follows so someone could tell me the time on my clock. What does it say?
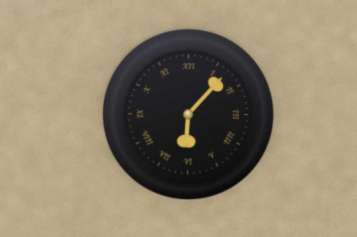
6:07
